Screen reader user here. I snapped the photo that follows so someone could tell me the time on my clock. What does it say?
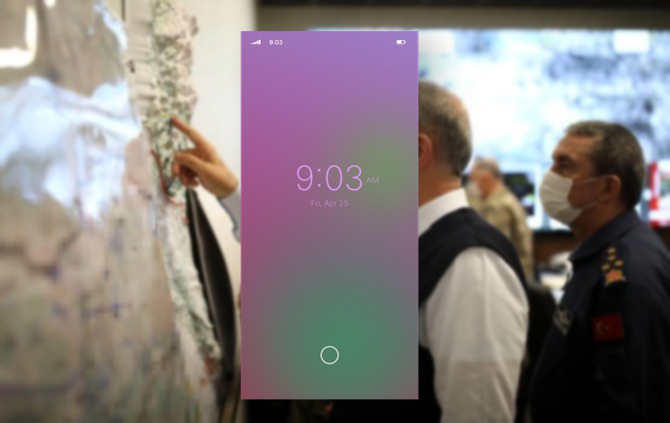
9:03
